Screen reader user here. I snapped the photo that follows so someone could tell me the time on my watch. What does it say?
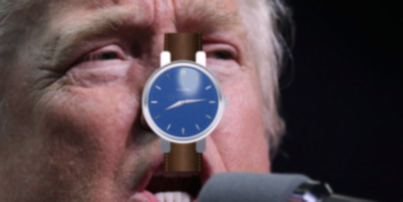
8:14
